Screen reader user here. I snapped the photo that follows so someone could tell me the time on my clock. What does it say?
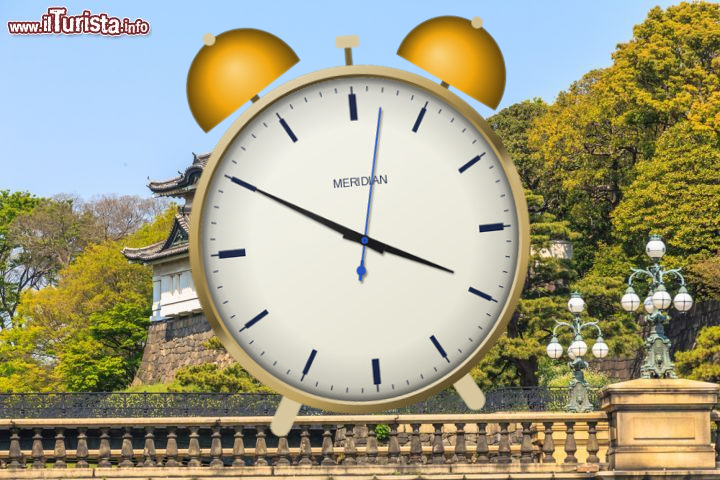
3:50:02
